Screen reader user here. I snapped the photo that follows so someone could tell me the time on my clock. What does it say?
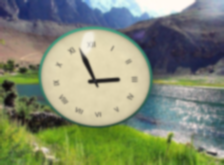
2:57
